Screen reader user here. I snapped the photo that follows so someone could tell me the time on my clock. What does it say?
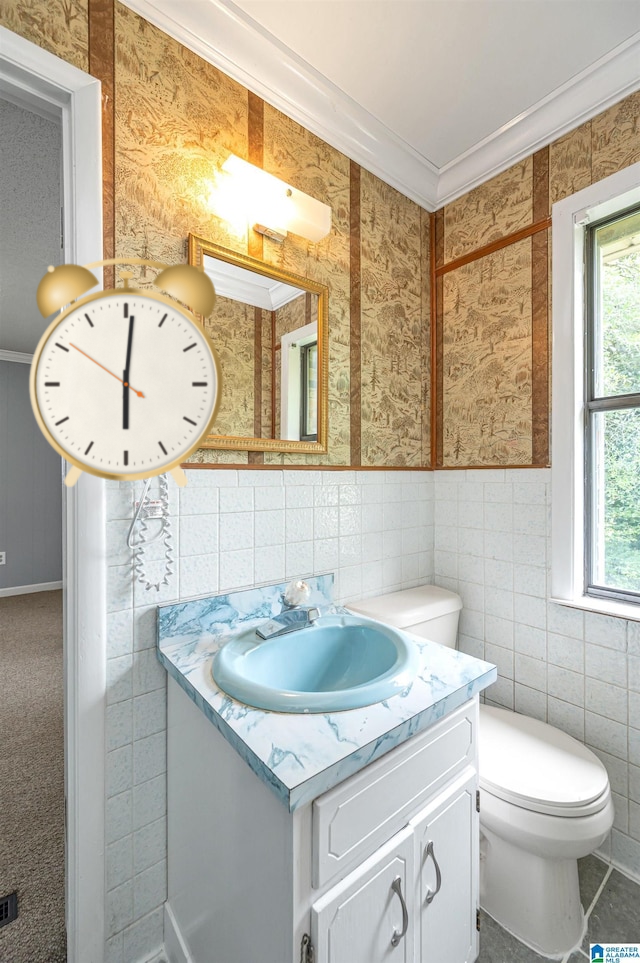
6:00:51
